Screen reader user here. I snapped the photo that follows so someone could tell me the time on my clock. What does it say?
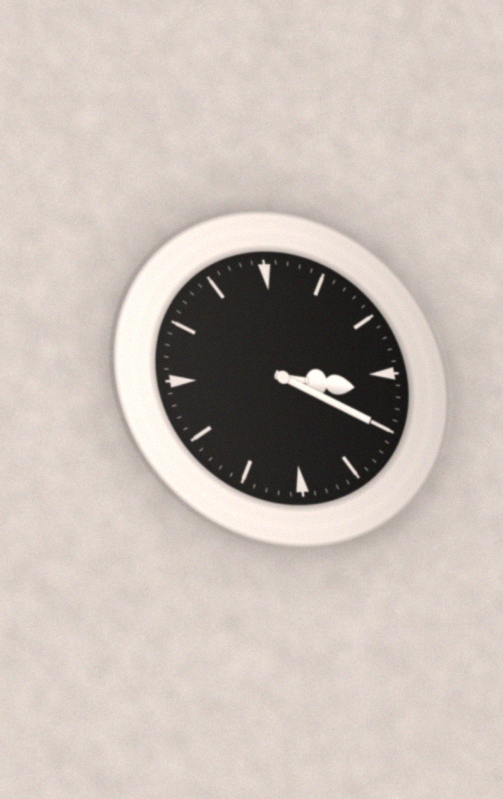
3:20
